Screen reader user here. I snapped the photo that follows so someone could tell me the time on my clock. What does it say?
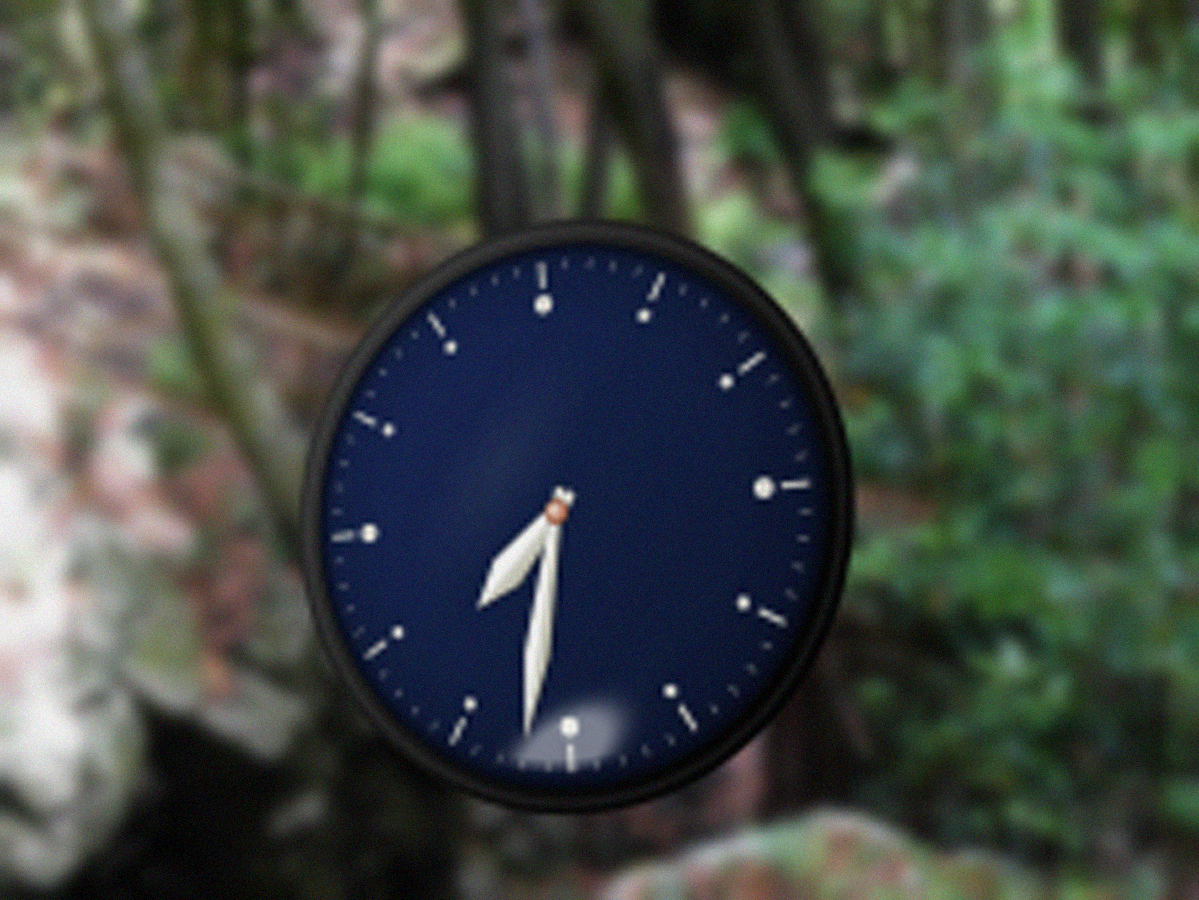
7:32
